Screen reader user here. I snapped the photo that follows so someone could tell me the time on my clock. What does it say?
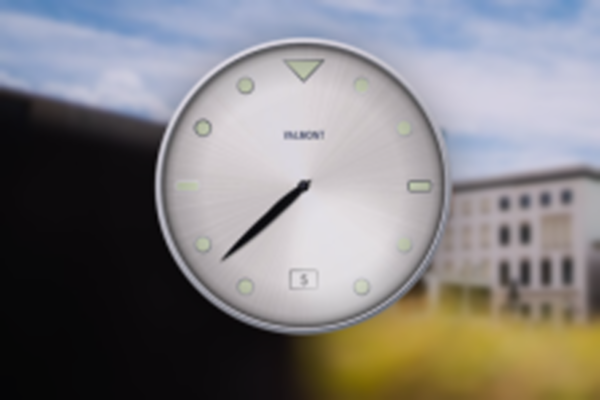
7:38
